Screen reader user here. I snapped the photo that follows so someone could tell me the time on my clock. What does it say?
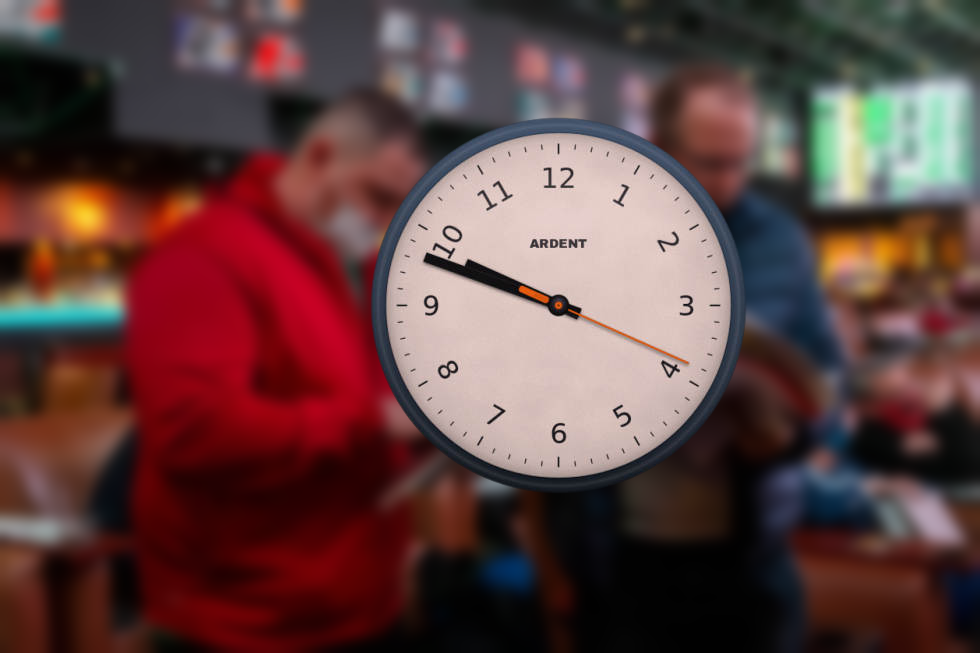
9:48:19
